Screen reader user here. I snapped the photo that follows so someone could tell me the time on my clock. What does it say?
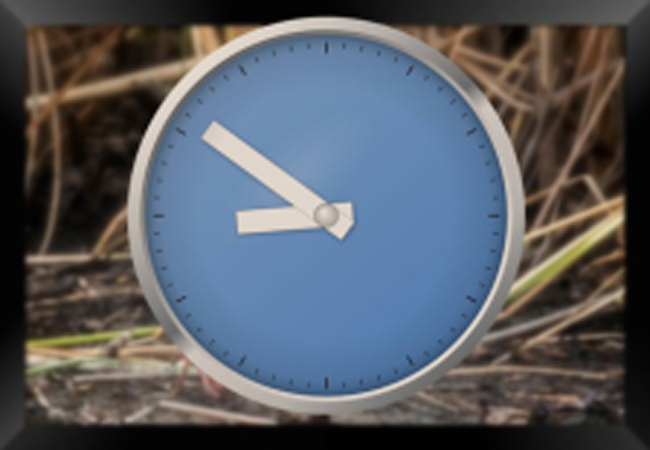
8:51
